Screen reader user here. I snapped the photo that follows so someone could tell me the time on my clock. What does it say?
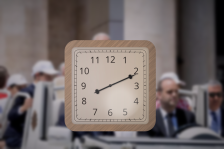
8:11
